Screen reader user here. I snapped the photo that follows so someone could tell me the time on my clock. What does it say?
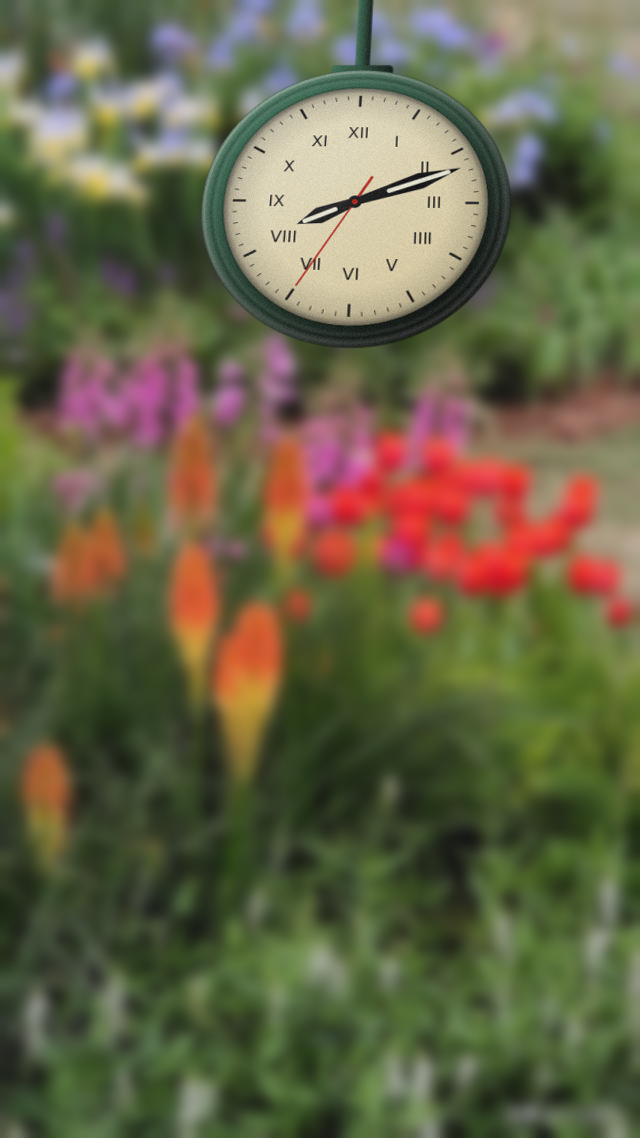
8:11:35
